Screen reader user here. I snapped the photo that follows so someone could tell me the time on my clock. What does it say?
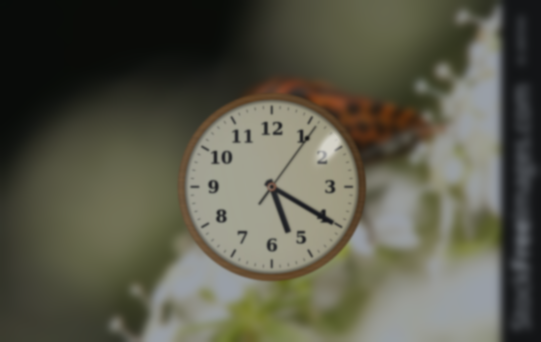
5:20:06
